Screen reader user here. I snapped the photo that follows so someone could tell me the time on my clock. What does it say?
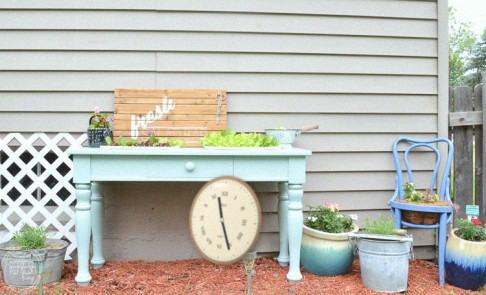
11:26
